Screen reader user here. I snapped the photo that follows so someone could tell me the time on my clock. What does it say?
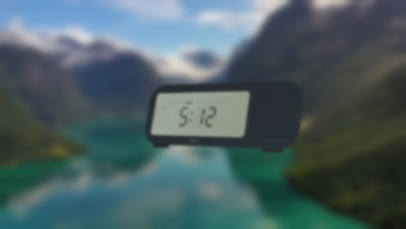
5:12
